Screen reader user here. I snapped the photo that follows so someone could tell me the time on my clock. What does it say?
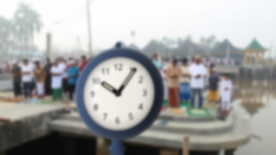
10:06
